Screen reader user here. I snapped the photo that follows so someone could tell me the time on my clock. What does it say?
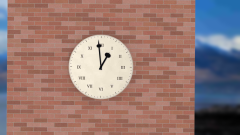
12:59
